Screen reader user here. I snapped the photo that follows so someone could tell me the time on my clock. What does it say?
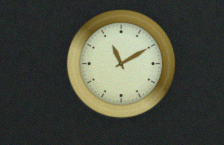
11:10
